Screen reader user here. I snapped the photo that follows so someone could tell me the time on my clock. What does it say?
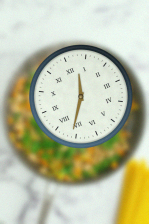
12:36
